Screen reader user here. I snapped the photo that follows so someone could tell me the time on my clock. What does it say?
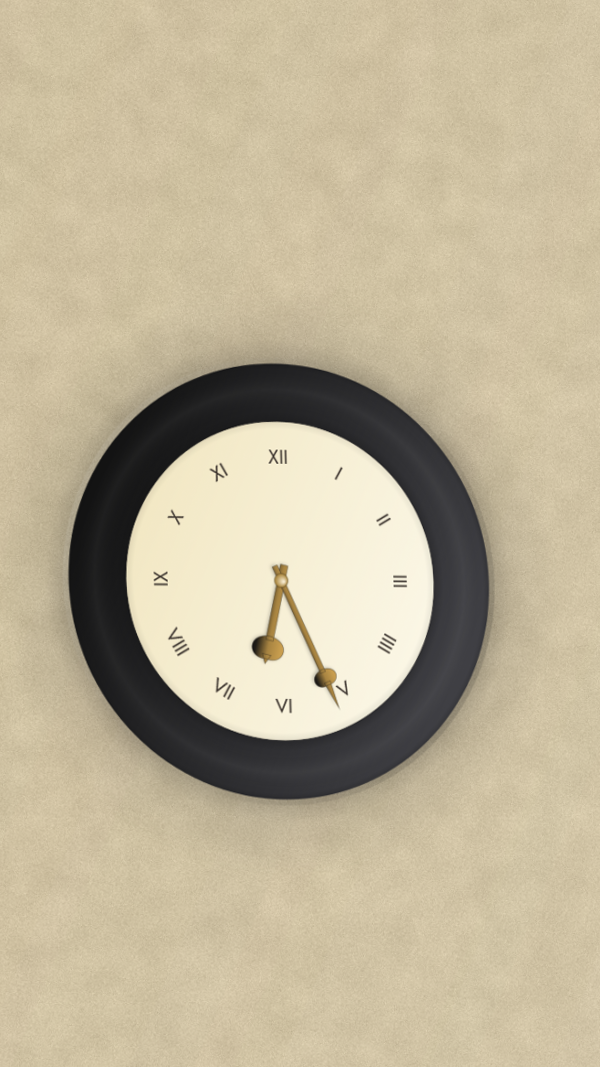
6:26
